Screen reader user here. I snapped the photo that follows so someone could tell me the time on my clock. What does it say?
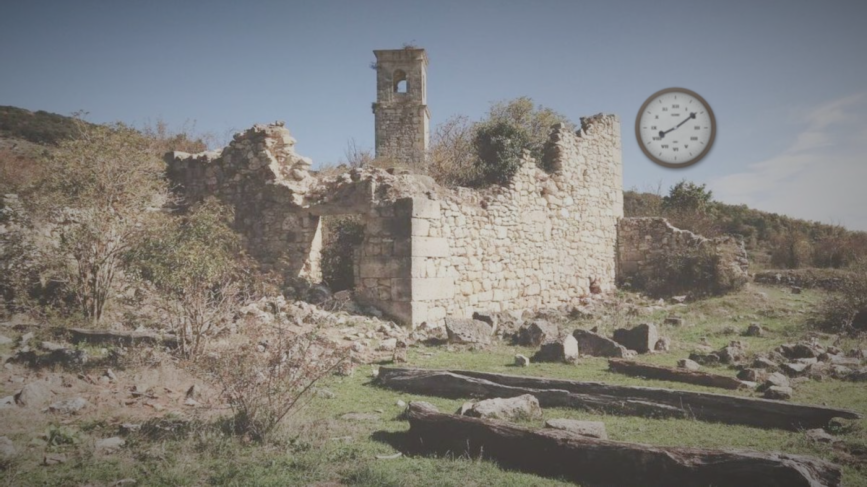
8:09
